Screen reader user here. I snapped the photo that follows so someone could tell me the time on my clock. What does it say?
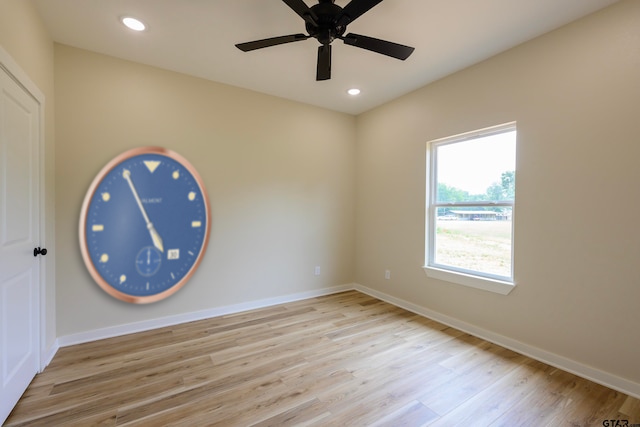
4:55
